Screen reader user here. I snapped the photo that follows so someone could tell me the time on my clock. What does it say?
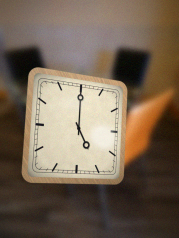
5:00
